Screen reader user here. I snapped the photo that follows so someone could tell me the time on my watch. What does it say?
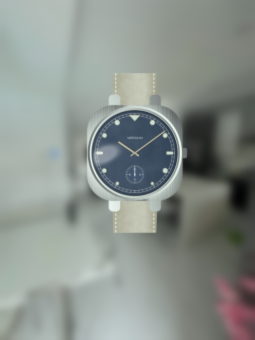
10:09
